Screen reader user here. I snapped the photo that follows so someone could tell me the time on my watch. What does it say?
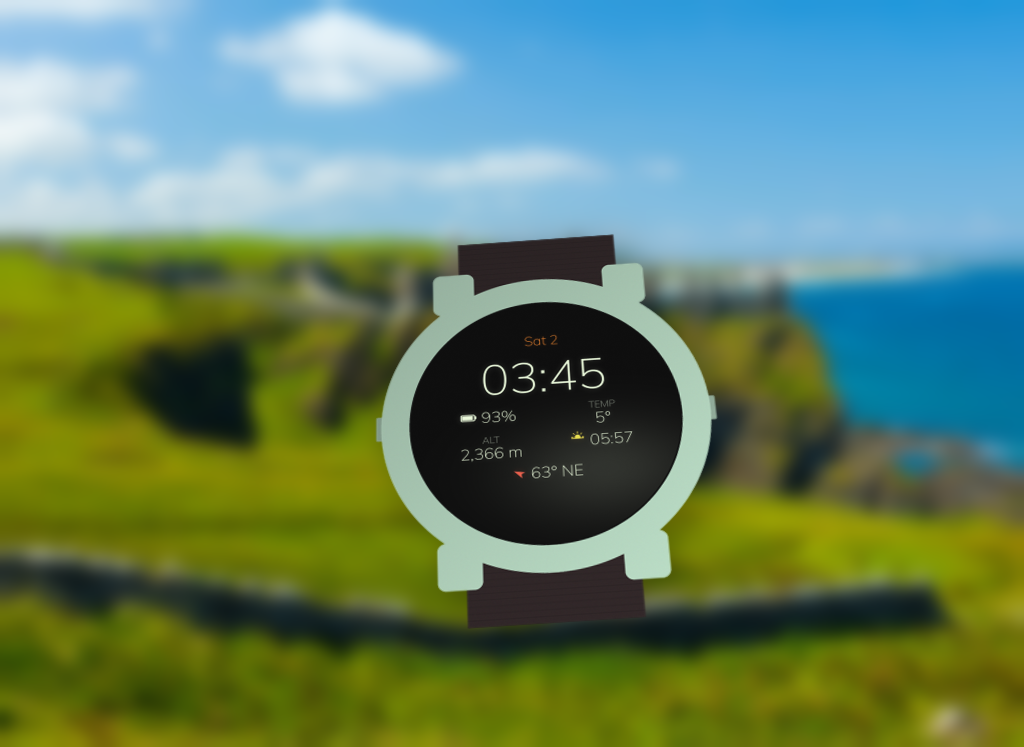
3:45
